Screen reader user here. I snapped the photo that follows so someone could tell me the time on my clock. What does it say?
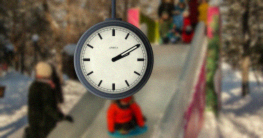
2:10
